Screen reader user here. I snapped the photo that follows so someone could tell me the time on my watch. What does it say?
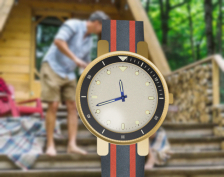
11:42
